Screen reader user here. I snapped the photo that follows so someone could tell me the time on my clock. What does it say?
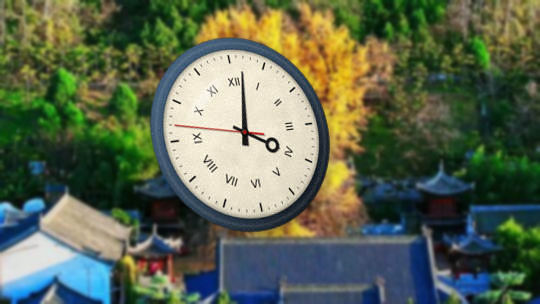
4:01:47
